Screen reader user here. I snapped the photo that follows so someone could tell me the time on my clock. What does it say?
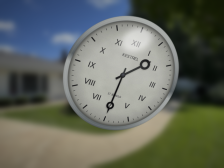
1:30
